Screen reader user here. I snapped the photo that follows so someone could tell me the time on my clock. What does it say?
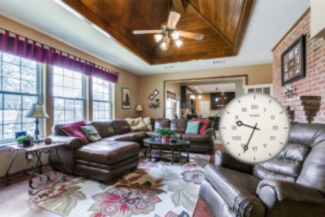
9:34
